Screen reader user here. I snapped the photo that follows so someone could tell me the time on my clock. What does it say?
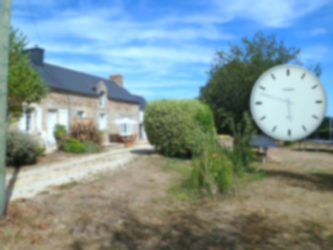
5:48
